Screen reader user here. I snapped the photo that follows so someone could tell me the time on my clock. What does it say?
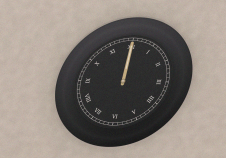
12:00
